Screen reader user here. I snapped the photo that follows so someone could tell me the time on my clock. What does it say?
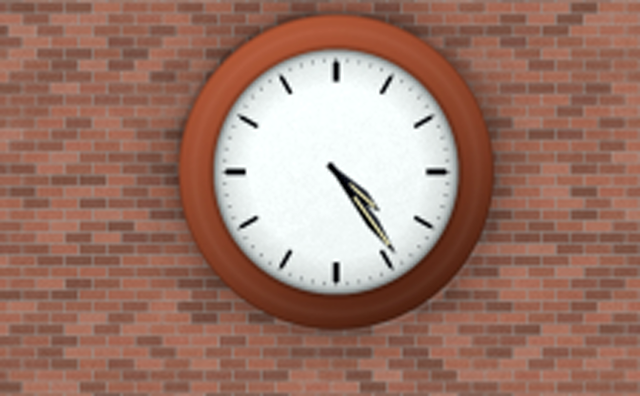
4:24
